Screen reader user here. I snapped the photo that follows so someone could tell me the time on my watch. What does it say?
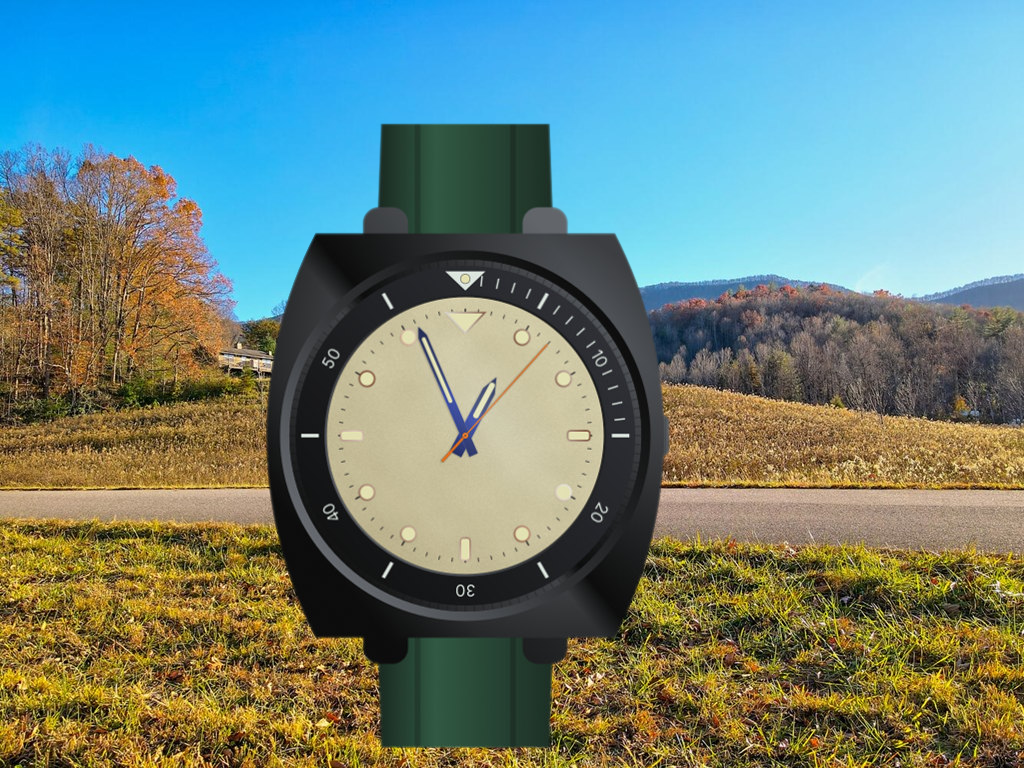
12:56:07
